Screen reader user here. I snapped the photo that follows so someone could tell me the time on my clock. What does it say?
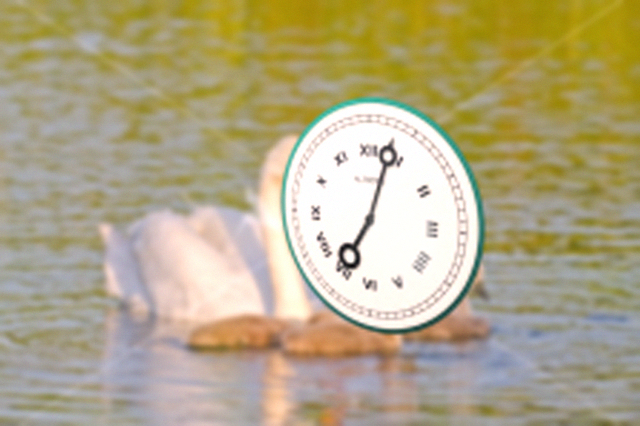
7:03
